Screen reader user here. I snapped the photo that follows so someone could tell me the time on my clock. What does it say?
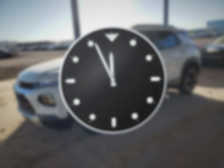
11:56
